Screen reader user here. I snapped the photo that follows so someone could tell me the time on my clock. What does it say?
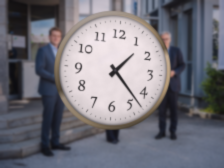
1:23
